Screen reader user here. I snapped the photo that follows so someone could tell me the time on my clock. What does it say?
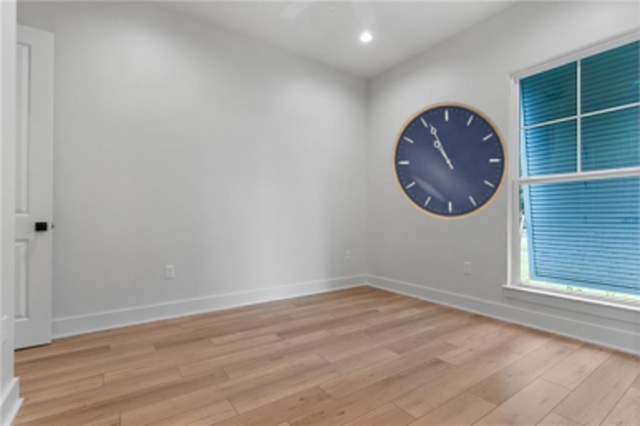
10:56
